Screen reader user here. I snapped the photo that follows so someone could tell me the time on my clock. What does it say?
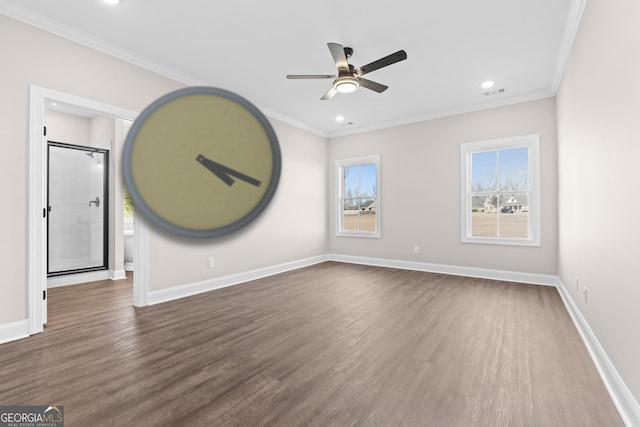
4:19
